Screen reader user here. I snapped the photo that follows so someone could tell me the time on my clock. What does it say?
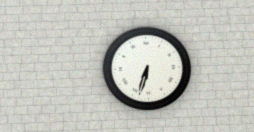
6:33
